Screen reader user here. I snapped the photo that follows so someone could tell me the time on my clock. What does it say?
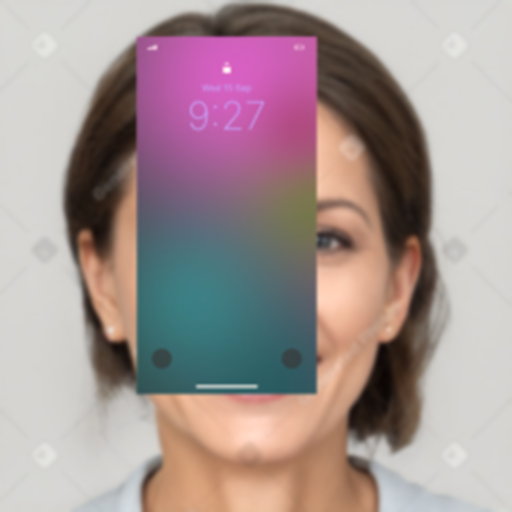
9:27
